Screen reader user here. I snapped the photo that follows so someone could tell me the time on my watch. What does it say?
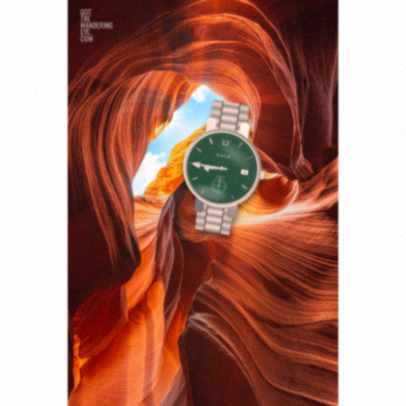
8:45
